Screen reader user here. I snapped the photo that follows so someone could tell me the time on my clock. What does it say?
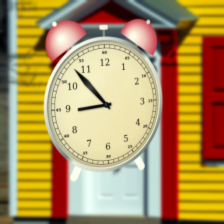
8:53
